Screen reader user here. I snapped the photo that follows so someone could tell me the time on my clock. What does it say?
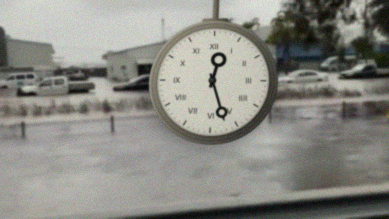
12:27
